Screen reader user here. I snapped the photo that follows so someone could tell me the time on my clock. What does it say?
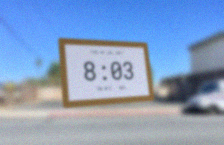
8:03
